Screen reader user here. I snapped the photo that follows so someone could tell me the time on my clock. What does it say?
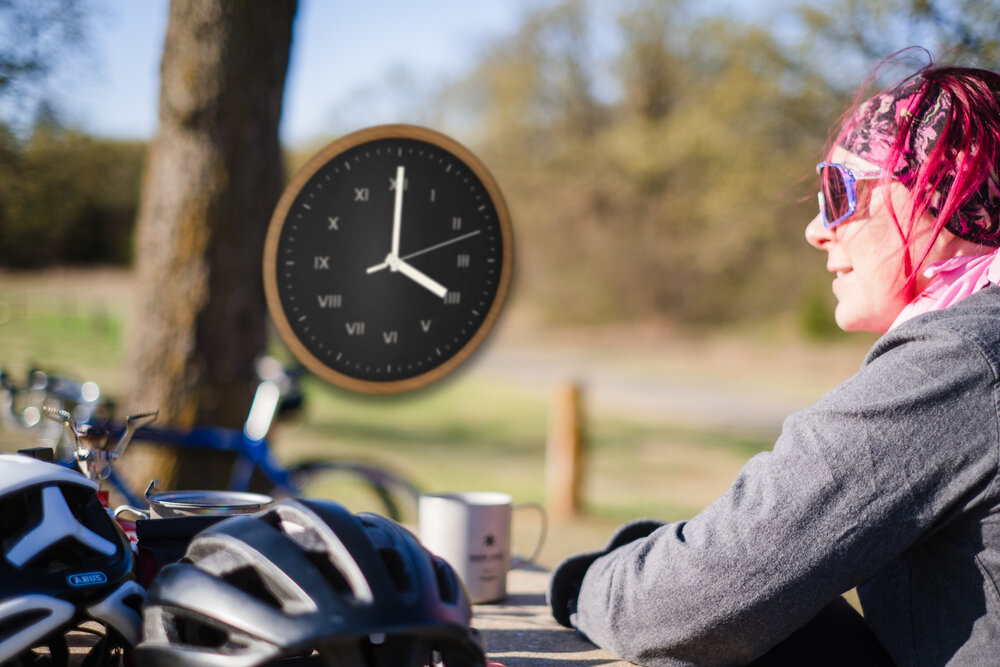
4:00:12
